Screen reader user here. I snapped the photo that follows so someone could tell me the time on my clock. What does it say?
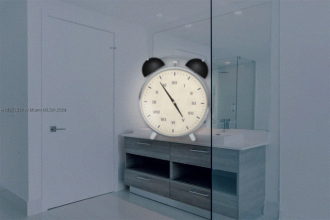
4:54
